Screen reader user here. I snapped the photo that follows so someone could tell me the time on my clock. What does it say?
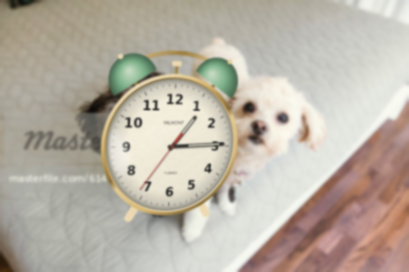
1:14:36
